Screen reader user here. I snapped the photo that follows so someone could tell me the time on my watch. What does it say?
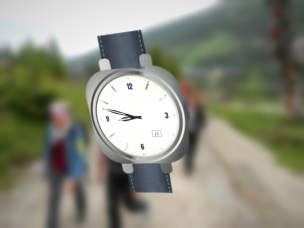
8:48
